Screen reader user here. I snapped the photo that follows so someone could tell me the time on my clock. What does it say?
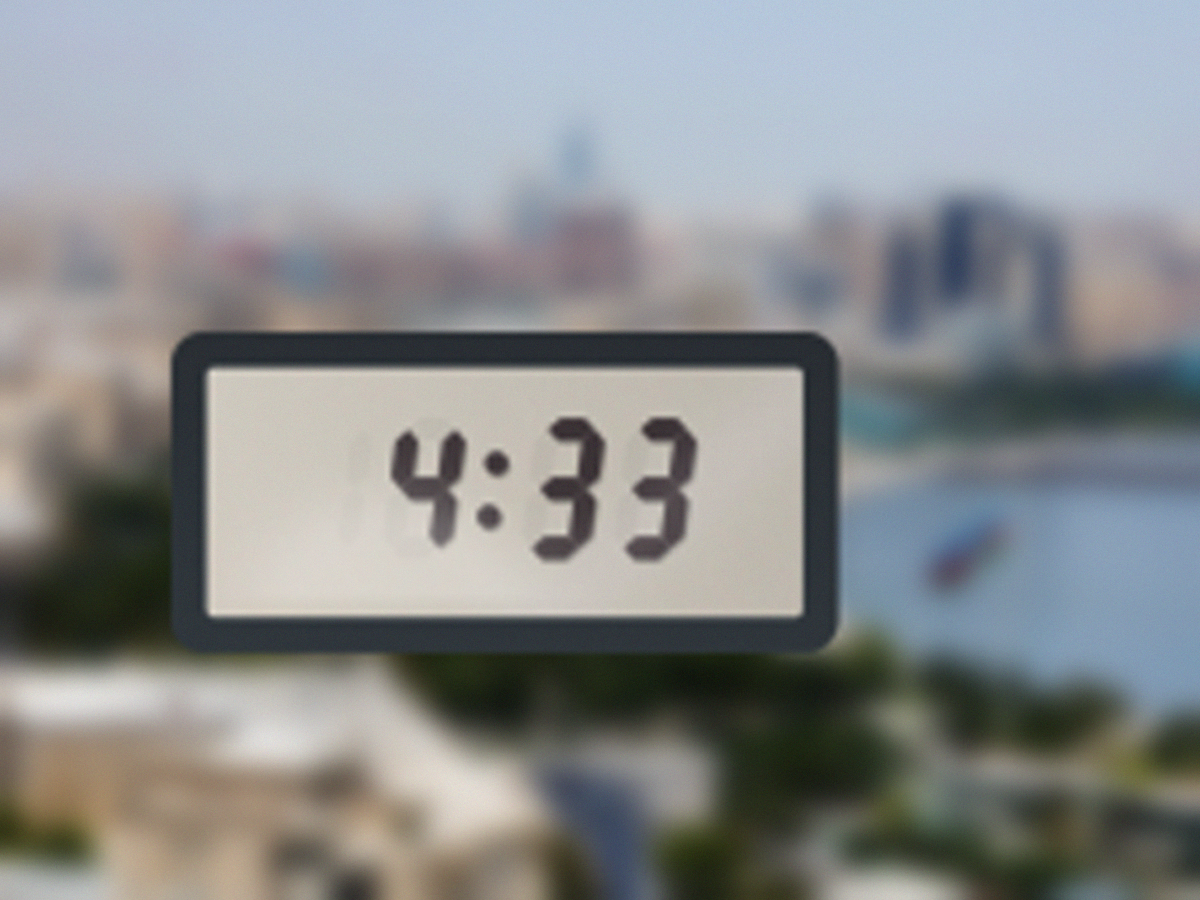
4:33
